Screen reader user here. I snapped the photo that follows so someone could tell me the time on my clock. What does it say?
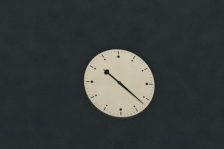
10:22
